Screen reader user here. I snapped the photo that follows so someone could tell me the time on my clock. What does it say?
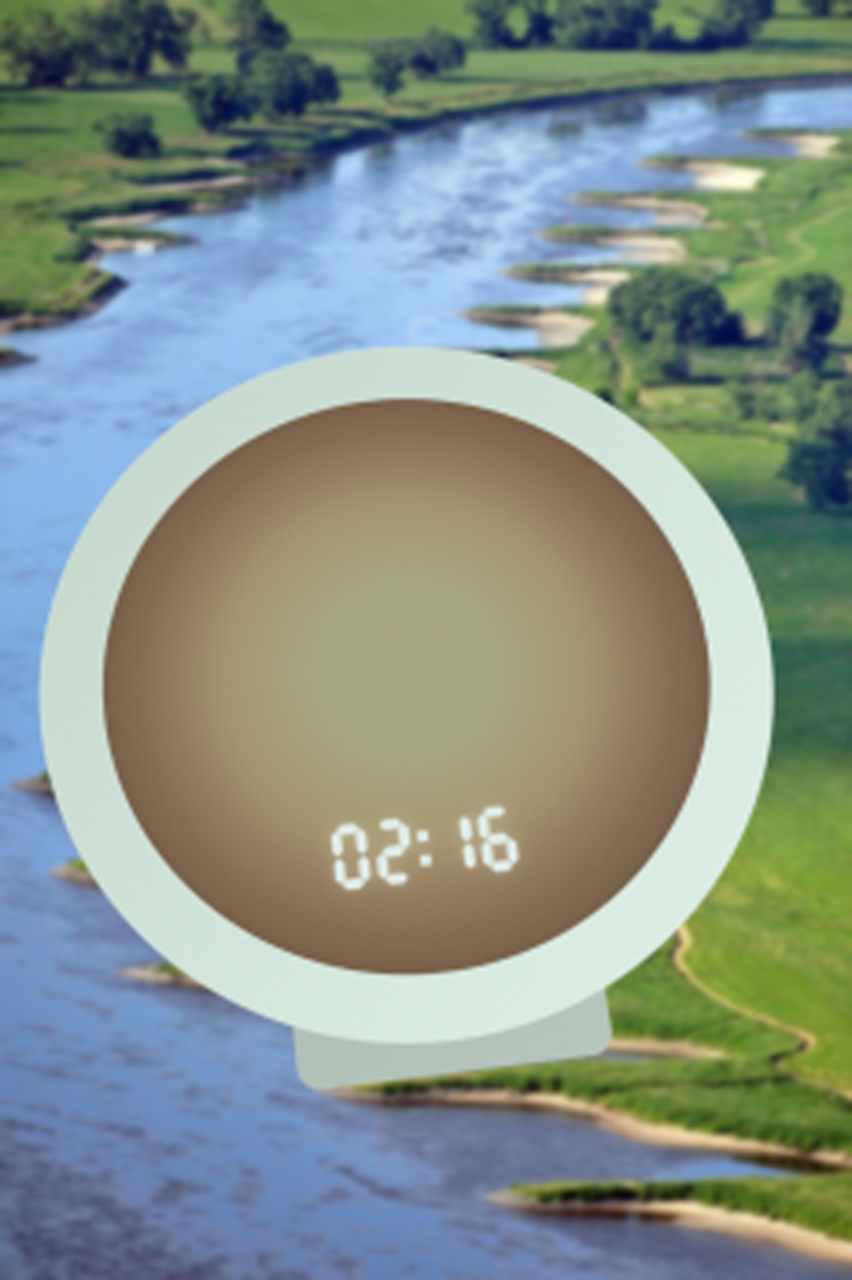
2:16
